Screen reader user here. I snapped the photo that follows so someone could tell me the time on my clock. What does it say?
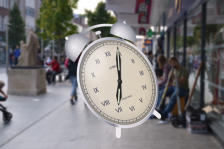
7:04
